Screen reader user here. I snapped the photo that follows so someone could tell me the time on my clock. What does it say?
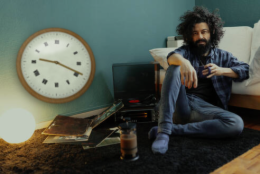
9:19
